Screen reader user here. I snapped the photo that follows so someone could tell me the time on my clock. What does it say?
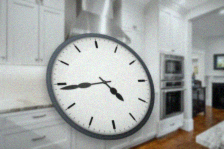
4:44
